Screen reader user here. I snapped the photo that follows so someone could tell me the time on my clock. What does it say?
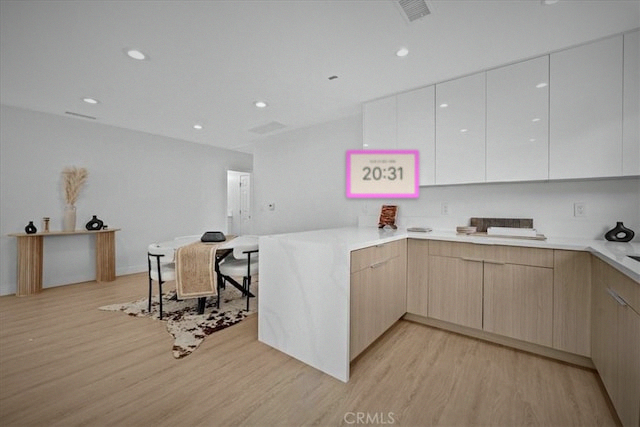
20:31
